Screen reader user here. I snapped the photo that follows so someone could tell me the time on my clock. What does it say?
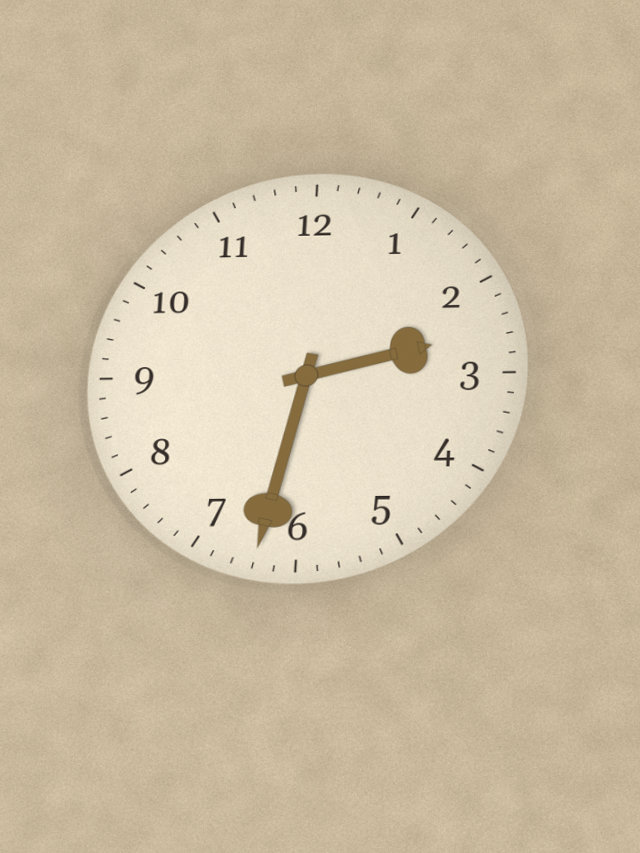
2:32
